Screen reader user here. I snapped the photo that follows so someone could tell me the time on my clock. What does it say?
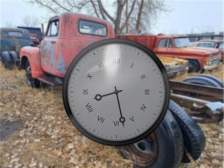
8:28
